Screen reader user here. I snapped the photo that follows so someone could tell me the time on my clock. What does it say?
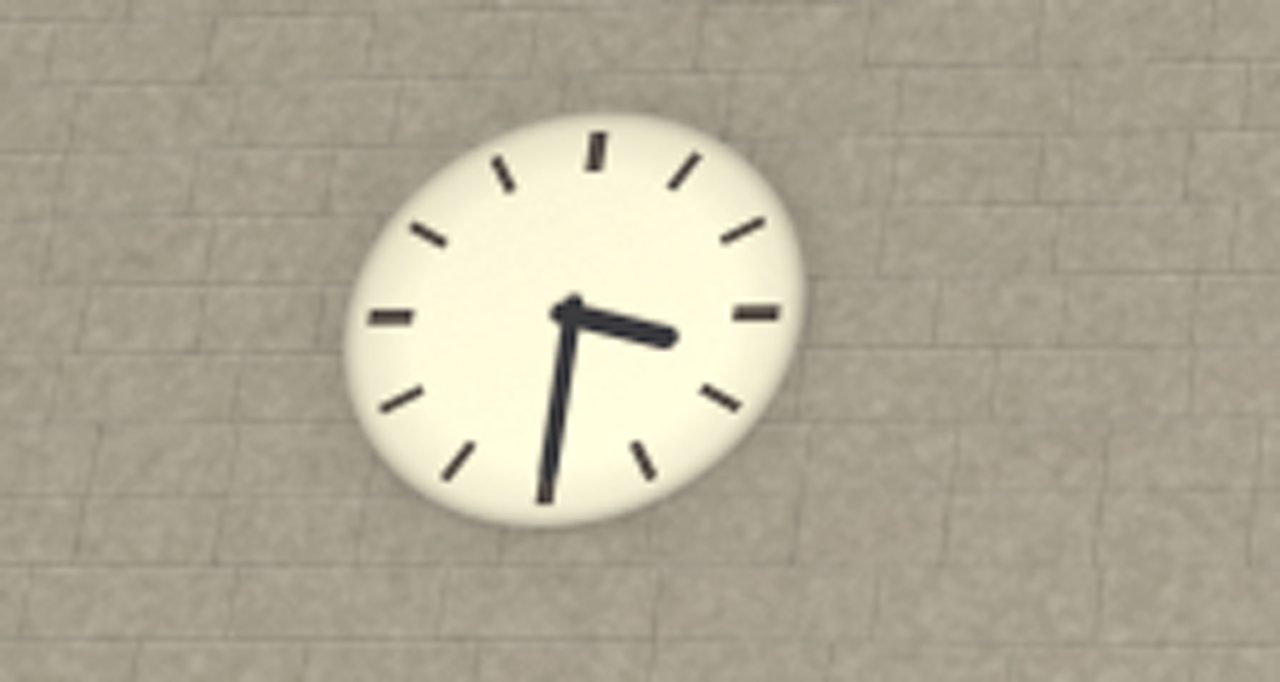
3:30
